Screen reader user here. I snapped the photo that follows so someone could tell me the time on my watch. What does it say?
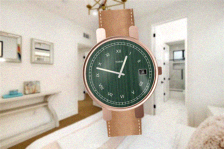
12:48
